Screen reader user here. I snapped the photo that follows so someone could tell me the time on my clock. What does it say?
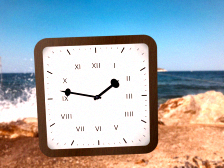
1:47
